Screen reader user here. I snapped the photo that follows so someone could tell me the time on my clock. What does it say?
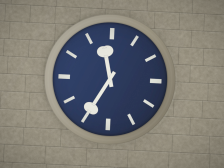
11:35
